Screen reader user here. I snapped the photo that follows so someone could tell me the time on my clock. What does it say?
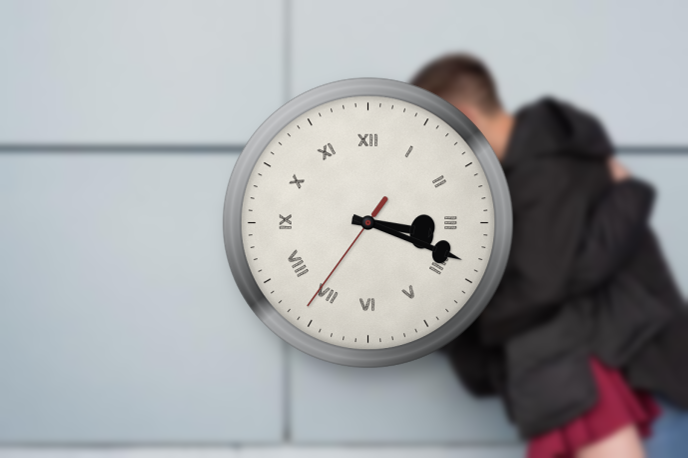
3:18:36
